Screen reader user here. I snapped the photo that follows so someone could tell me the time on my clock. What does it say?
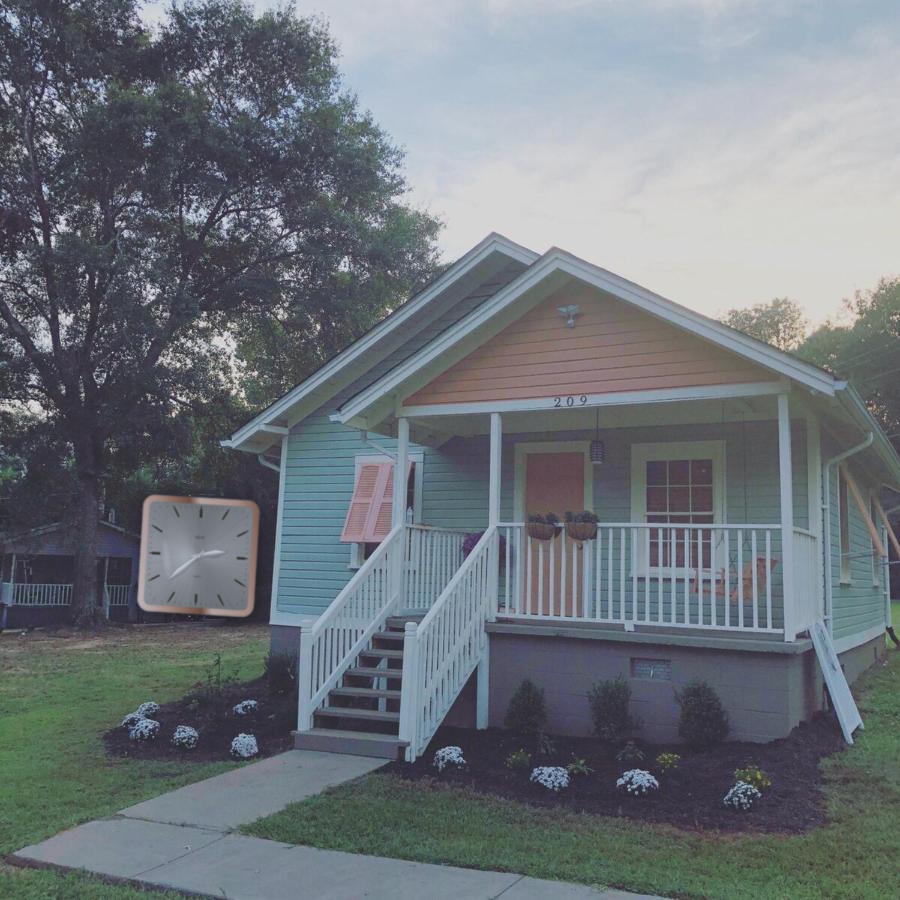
2:38
